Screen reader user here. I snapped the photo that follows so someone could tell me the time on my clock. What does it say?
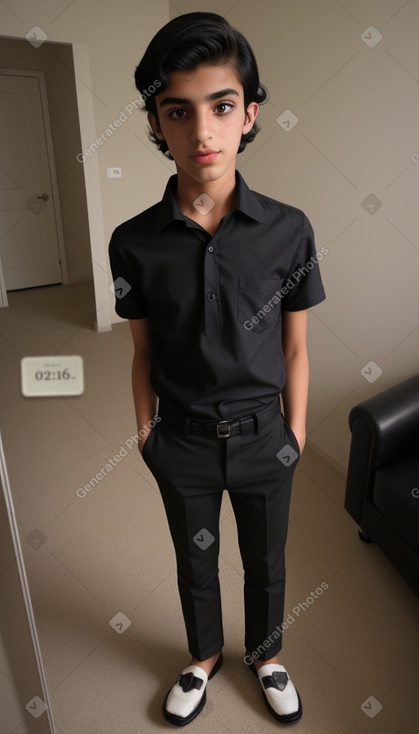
2:16
